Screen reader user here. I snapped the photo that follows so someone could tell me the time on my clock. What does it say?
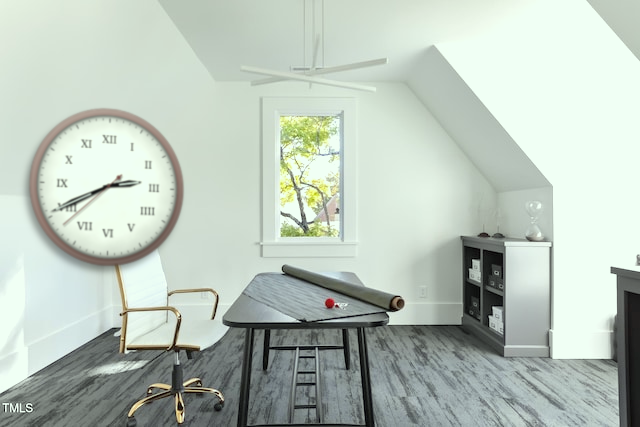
2:40:38
